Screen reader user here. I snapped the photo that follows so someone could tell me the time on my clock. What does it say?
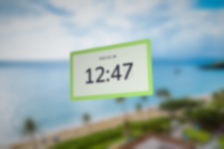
12:47
